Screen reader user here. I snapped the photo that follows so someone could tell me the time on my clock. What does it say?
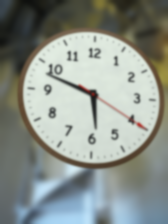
5:48:20
